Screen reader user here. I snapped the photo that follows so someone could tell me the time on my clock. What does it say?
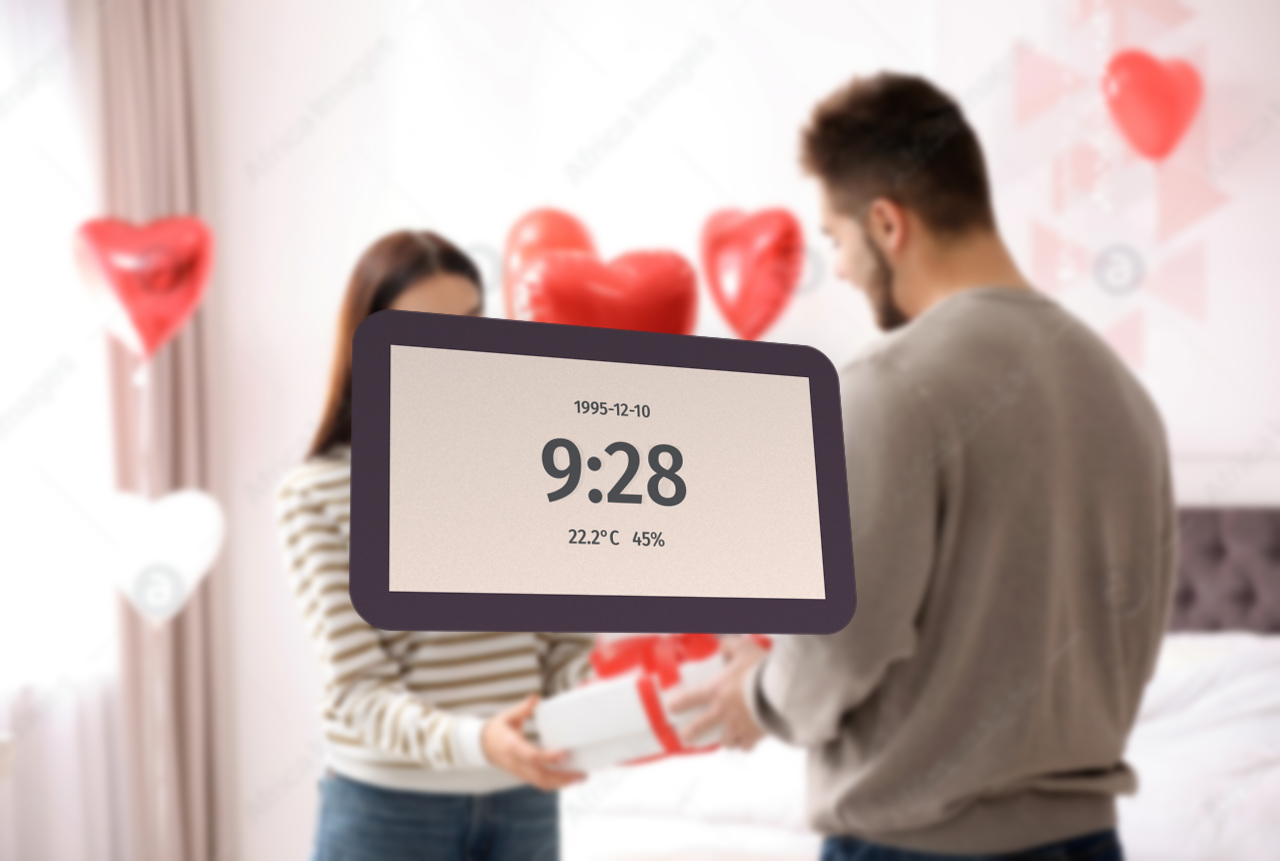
9:28
